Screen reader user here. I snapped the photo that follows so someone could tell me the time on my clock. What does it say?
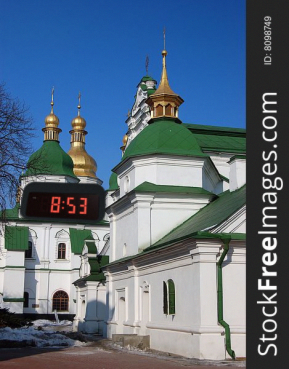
8:53
